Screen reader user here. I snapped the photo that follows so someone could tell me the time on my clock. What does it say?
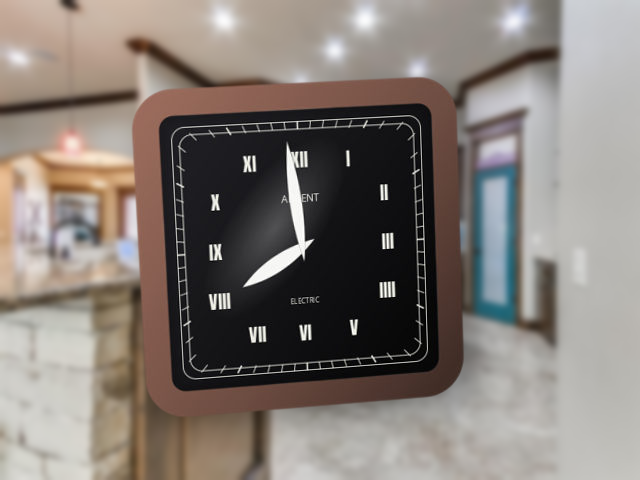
7:59
